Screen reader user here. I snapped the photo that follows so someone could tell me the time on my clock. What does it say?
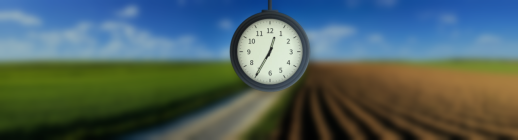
12:35
